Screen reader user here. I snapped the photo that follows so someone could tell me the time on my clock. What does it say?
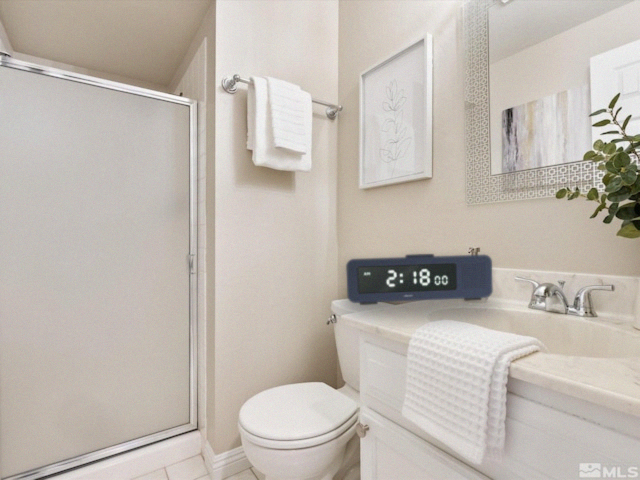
2:18
